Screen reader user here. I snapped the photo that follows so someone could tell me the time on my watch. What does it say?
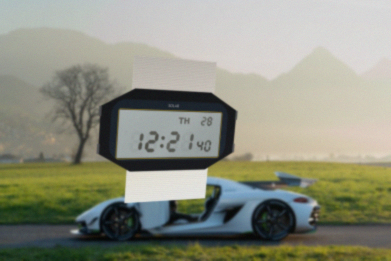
12:21:40
